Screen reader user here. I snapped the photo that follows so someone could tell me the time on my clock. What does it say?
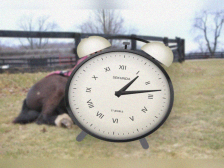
1:13
